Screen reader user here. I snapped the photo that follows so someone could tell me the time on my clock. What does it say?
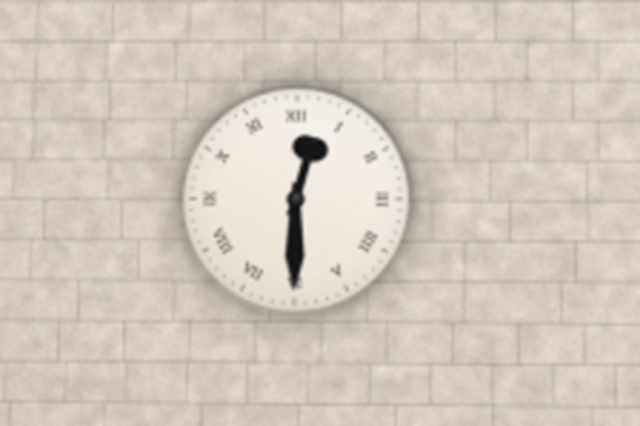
12:30
